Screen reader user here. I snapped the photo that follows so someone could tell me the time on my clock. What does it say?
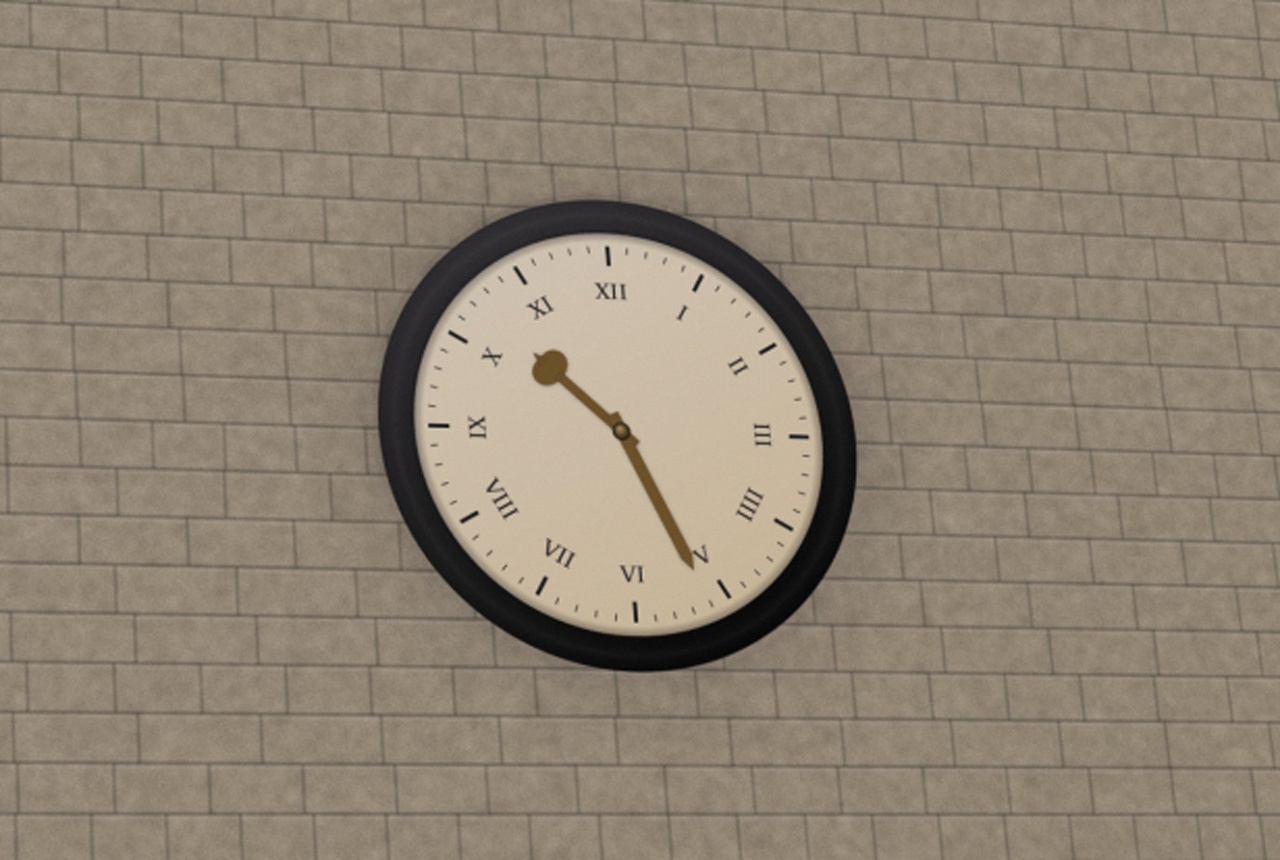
10:26
